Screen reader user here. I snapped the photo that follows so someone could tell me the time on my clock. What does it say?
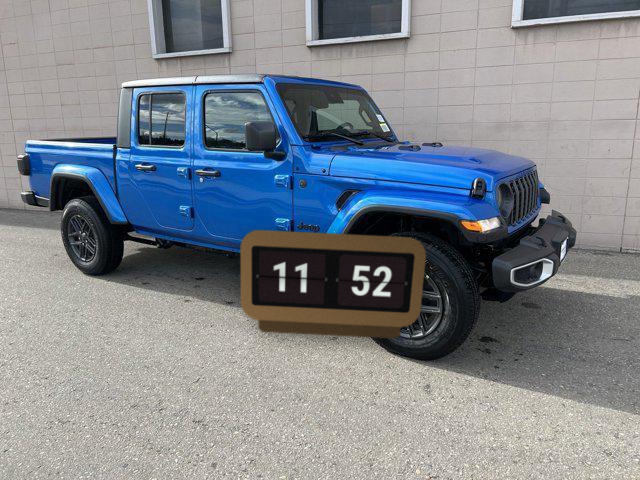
11:52
